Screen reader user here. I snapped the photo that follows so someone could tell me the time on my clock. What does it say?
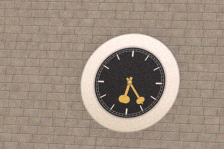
6:24
